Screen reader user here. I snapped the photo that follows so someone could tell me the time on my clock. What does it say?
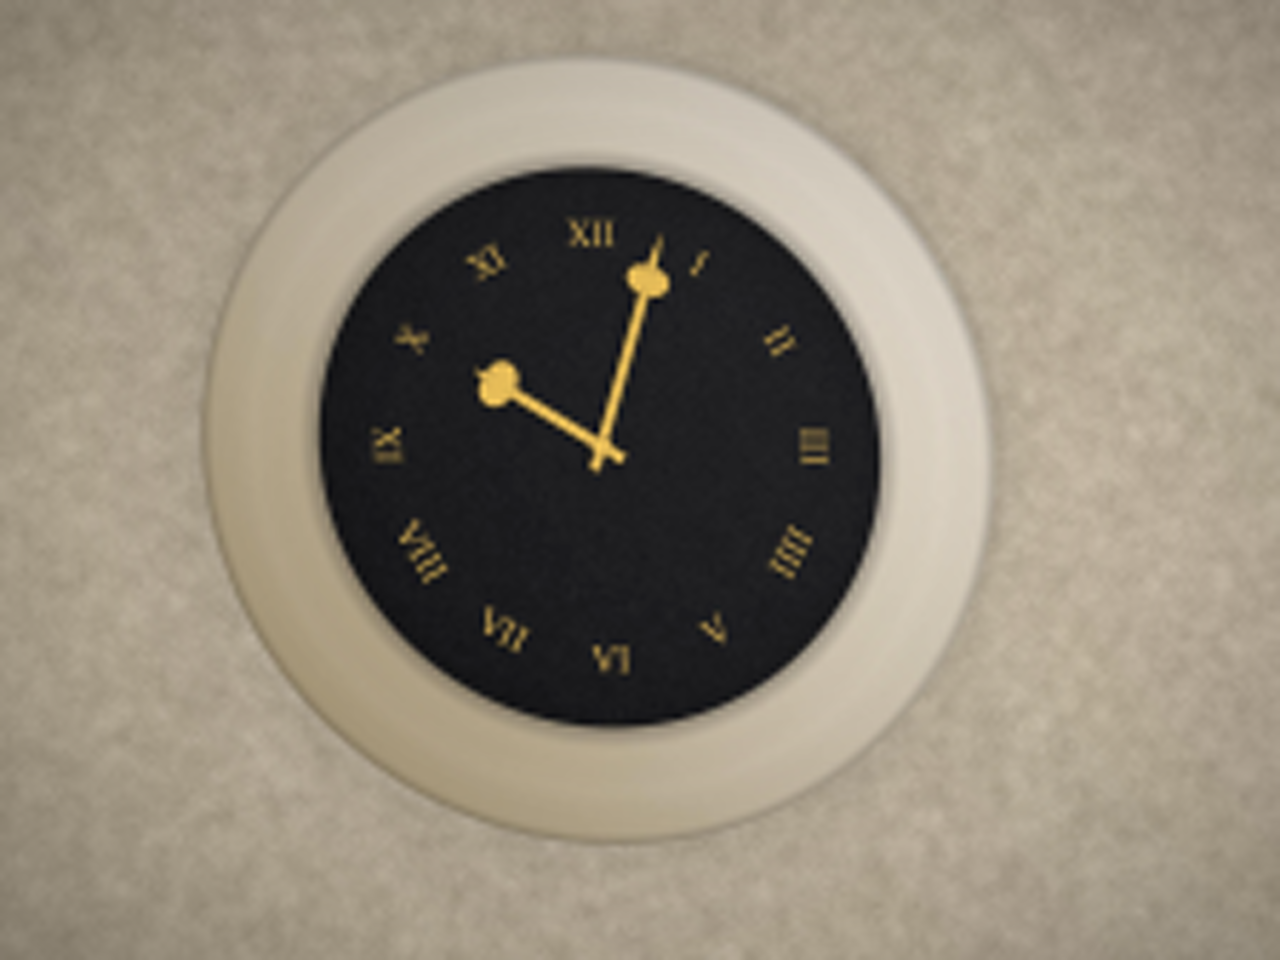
10:03
